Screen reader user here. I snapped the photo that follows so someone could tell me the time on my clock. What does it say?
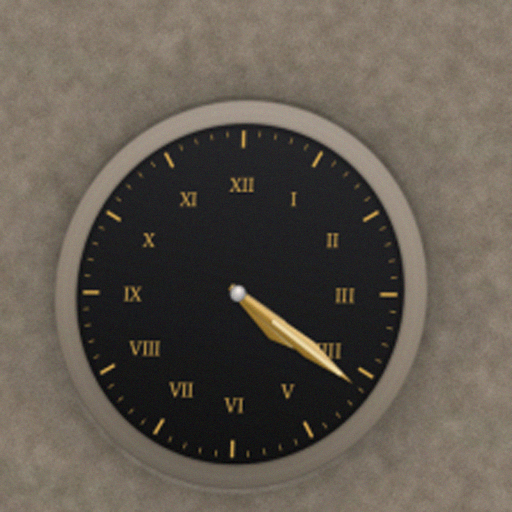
4:21
